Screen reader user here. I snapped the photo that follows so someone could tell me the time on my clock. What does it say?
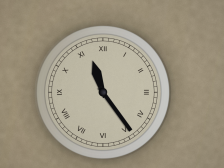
11:24
